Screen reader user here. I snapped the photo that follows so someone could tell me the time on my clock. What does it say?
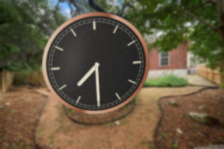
7:30
